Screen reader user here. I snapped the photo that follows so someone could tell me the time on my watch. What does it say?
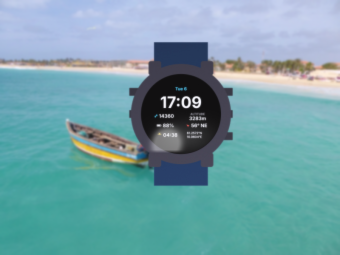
17:09
